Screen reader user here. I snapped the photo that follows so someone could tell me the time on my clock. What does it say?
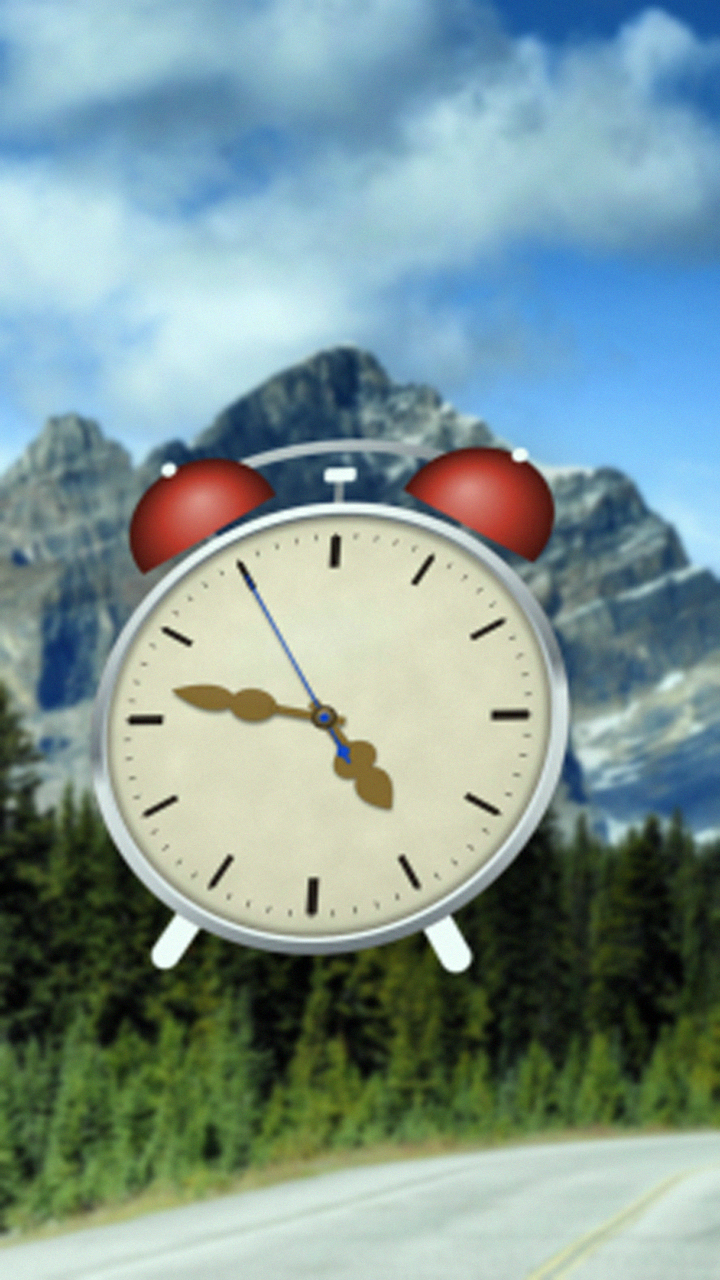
4:46:55
